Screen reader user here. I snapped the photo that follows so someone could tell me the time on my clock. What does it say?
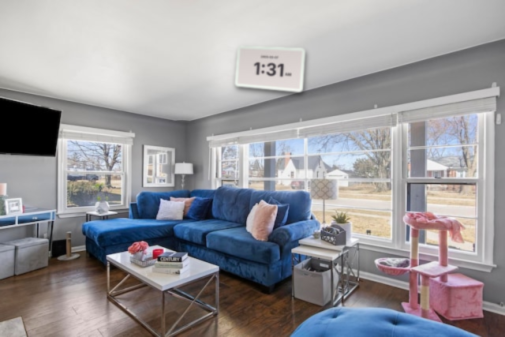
1:31
